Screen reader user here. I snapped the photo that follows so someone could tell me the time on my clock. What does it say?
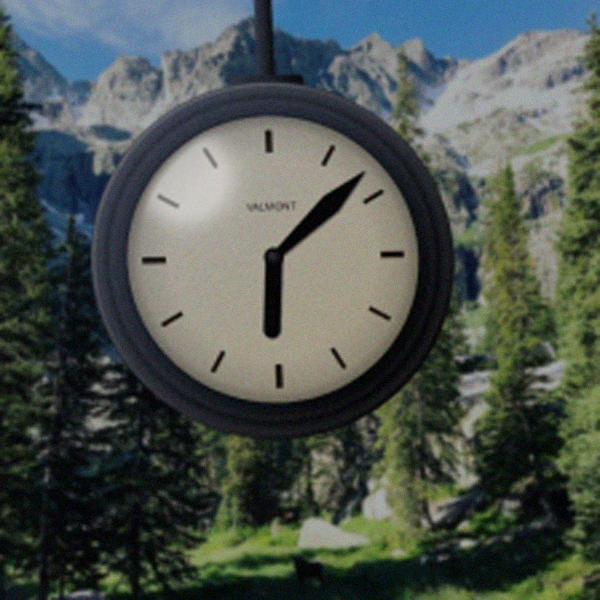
6:08
